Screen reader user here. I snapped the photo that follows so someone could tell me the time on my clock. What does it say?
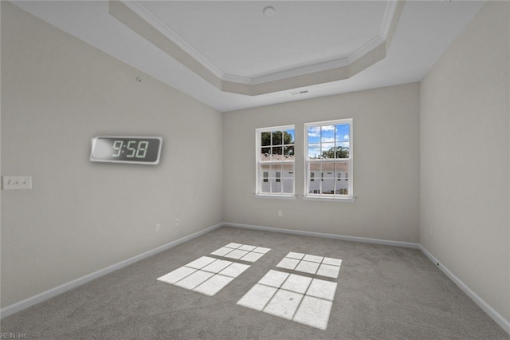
9:58
